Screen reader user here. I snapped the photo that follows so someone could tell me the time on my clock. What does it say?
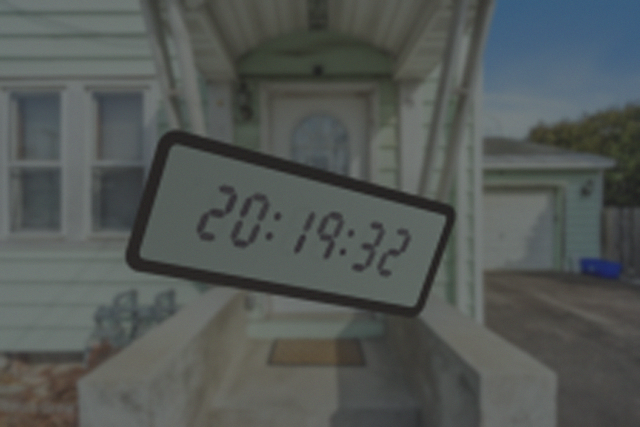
20:19:32
